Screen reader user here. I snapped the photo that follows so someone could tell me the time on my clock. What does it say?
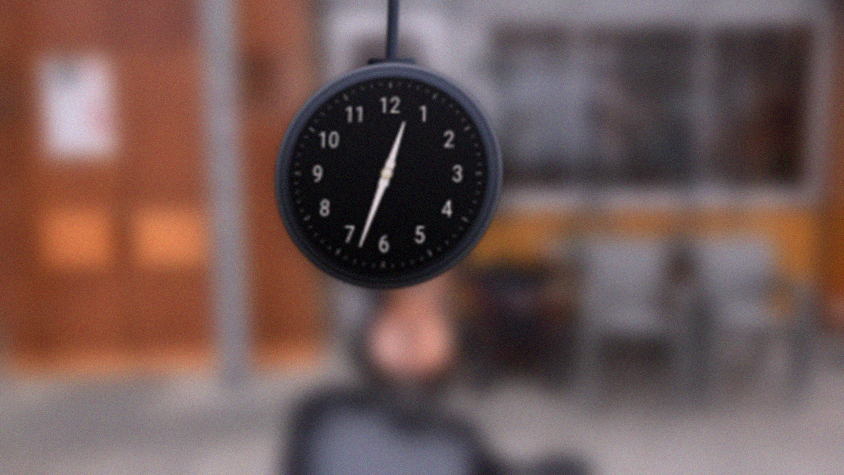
12:33
